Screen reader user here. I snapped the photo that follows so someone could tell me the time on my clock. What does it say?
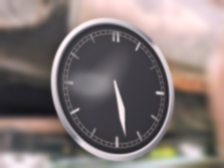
5:28
